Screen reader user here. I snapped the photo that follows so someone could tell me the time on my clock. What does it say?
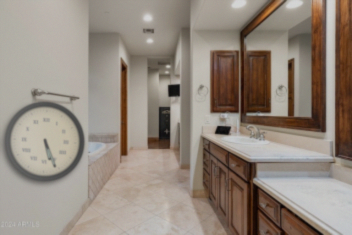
5:26
